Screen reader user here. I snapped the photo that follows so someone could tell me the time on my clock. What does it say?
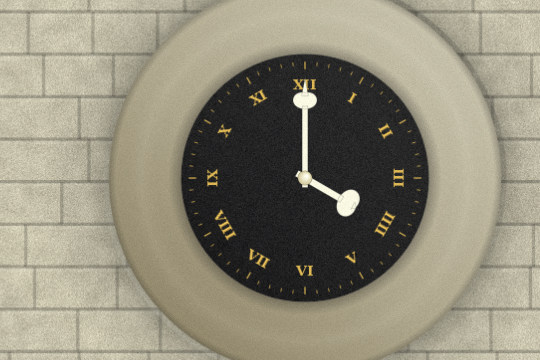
4:00
